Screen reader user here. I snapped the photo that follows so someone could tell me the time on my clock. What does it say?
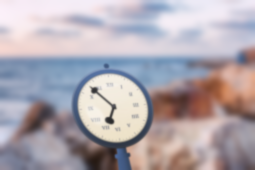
6:53
